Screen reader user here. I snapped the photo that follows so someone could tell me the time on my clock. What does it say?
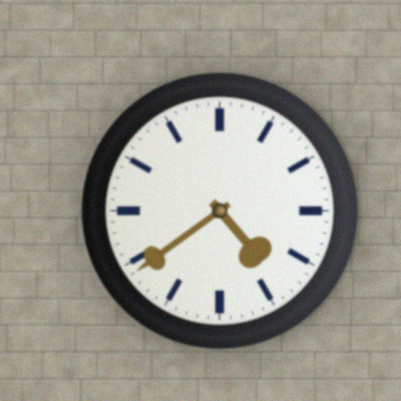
4:39
